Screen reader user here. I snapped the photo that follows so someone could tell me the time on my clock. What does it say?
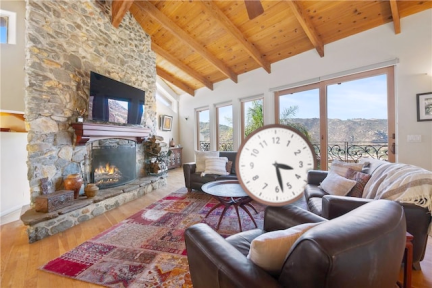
3:28
